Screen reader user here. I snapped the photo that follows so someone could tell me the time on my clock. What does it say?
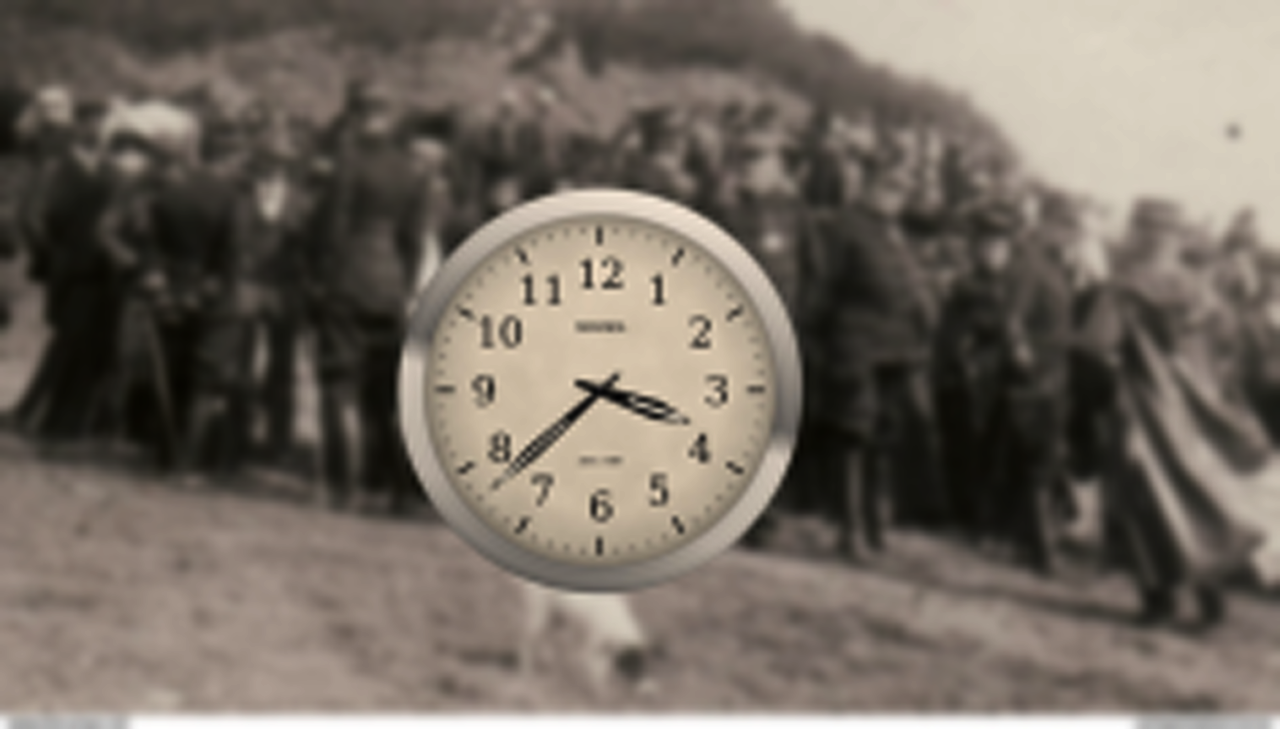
3:38
